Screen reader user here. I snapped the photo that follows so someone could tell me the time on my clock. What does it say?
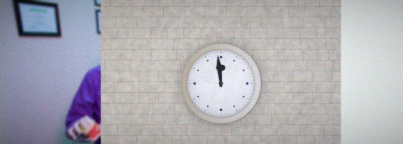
11:59
